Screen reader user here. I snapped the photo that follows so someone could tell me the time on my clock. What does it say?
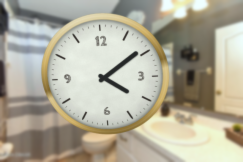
4:09
